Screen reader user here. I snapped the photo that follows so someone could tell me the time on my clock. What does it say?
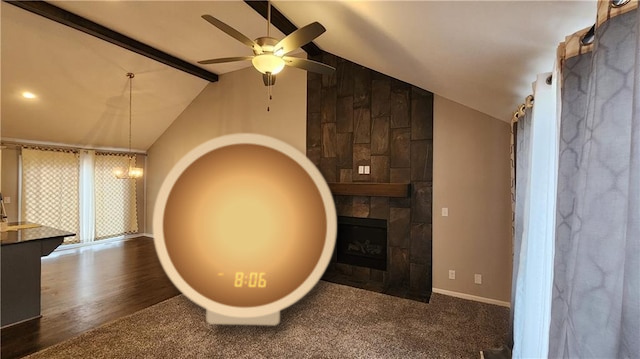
8:06
